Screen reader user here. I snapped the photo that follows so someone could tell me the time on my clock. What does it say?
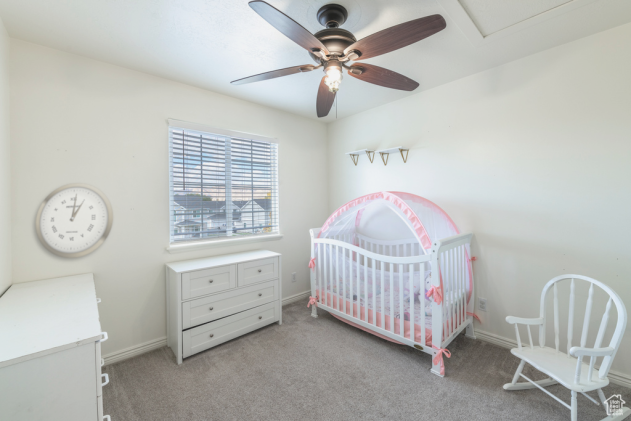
1:01
